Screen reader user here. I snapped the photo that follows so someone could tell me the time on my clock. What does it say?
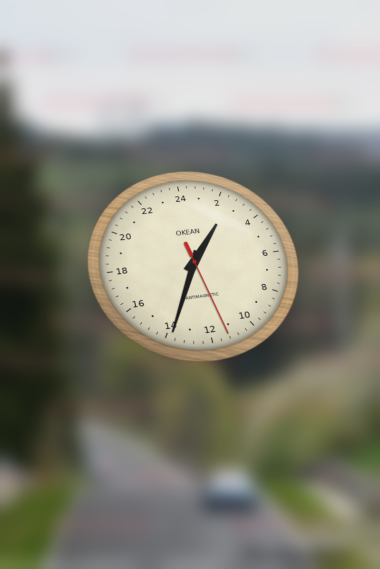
2:34:28
